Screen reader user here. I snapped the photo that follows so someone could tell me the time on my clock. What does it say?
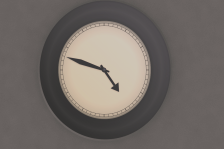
4:48
